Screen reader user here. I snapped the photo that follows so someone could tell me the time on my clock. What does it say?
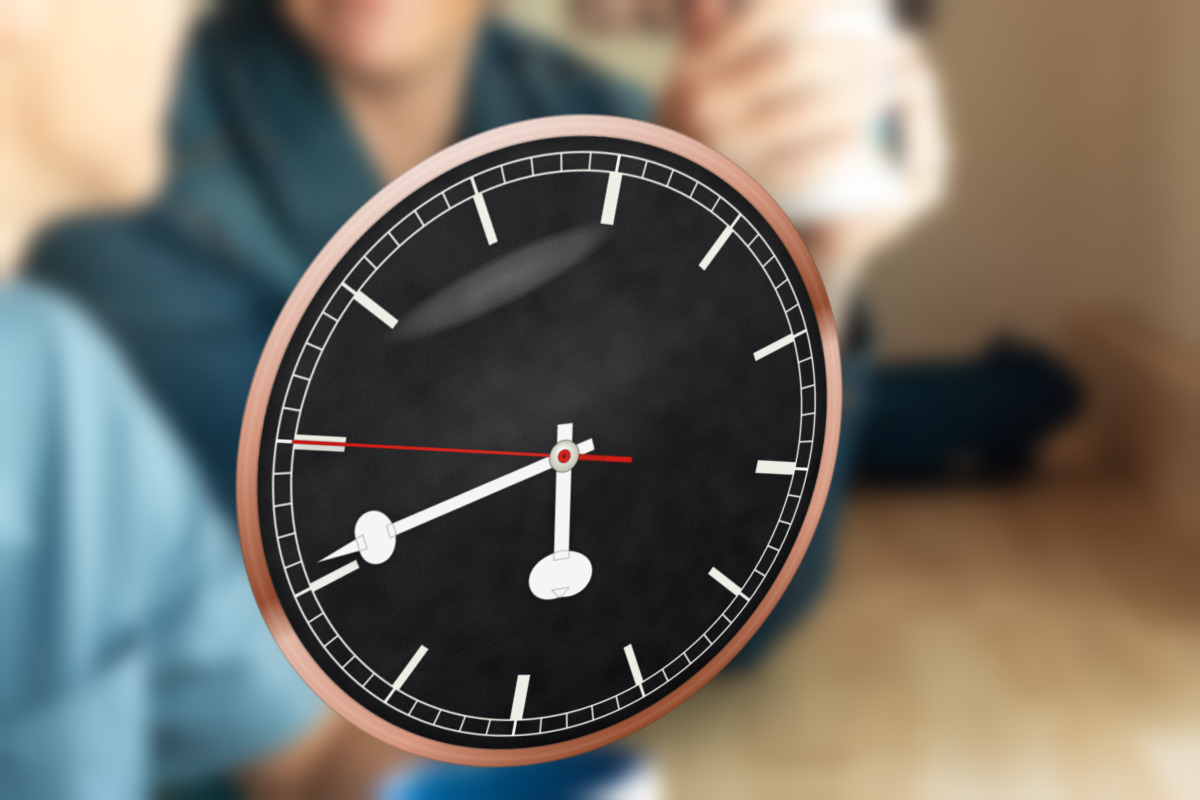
5:40:45
